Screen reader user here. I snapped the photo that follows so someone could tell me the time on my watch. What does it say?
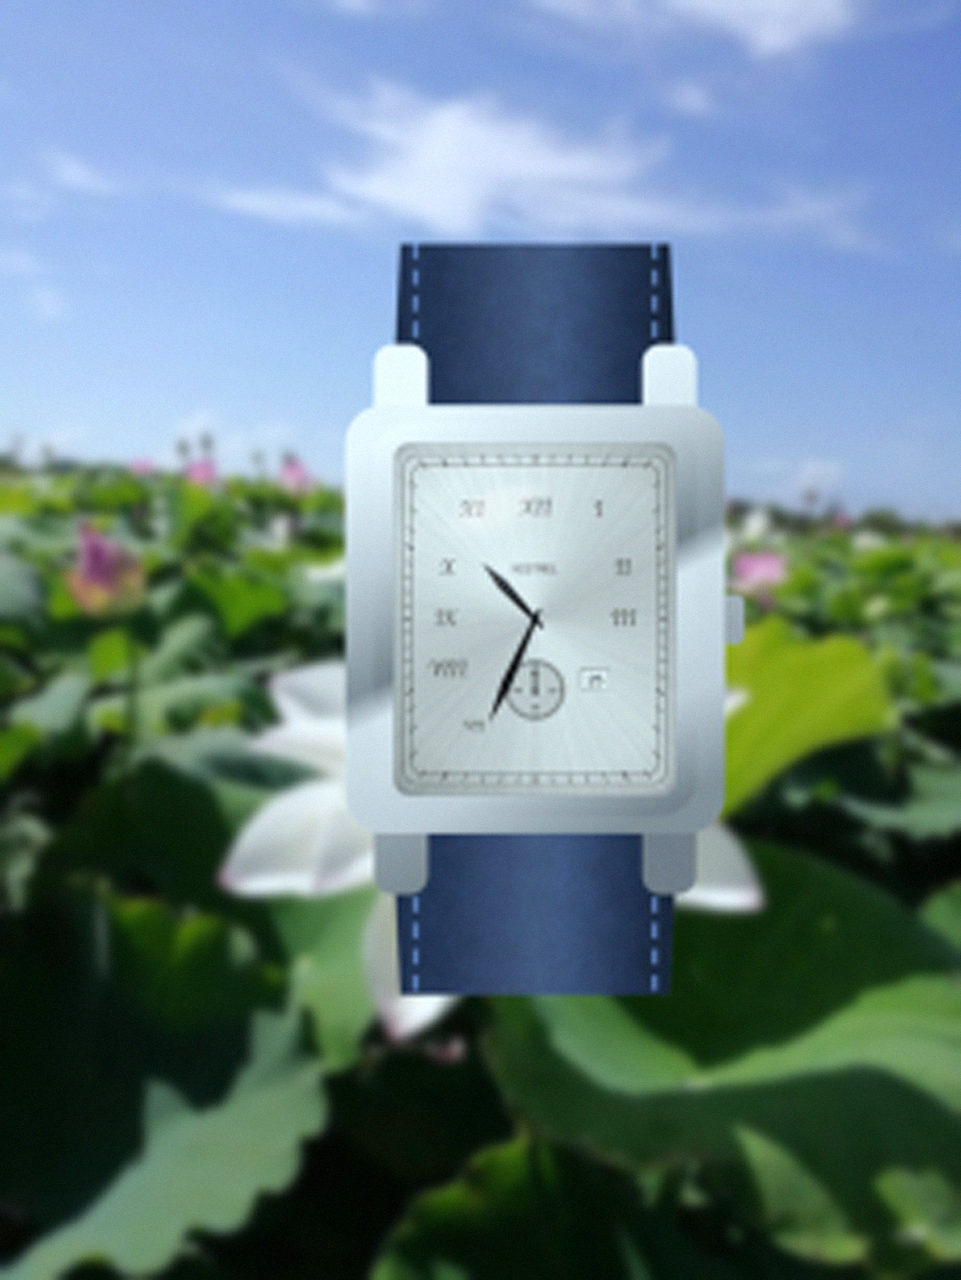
10:34
